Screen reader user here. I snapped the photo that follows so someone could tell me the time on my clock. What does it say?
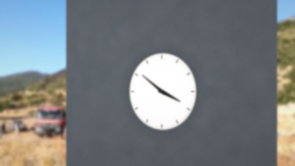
3:51
